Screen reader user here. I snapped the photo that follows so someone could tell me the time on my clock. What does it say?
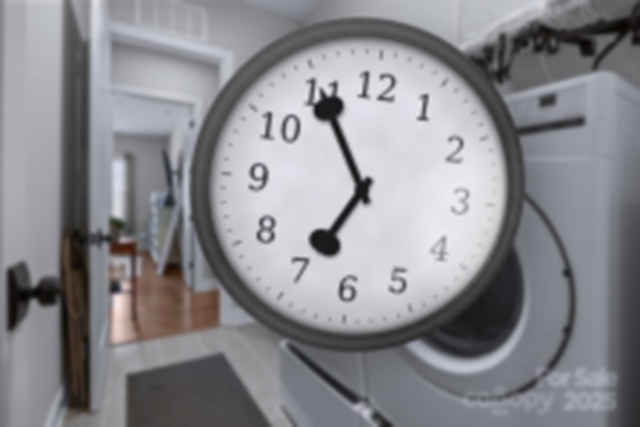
6:55
